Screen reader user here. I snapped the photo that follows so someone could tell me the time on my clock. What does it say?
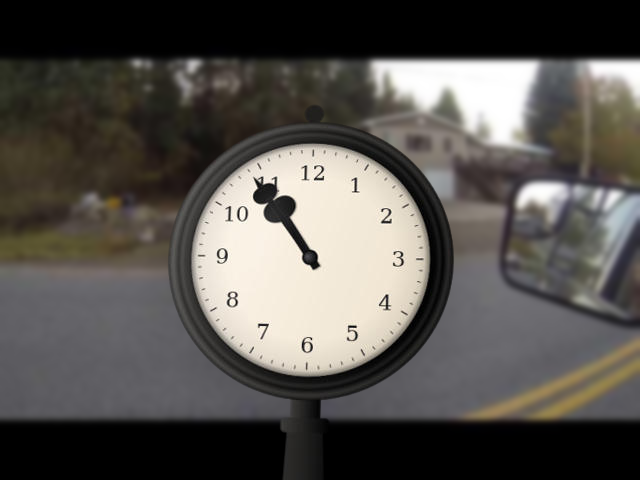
10:54
